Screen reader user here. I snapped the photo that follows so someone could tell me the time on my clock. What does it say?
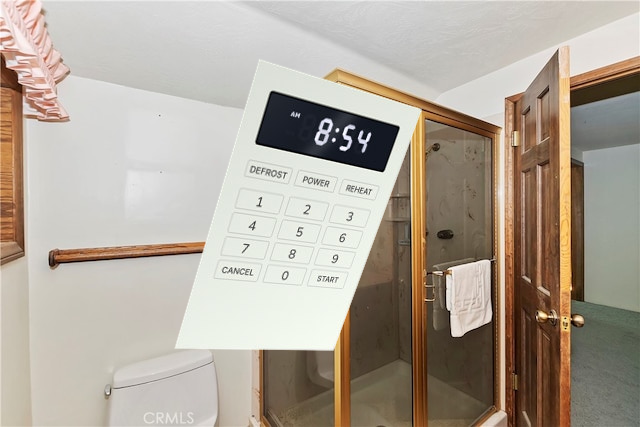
8:54
